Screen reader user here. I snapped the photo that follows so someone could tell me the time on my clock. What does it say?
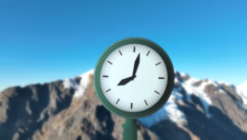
8:02
